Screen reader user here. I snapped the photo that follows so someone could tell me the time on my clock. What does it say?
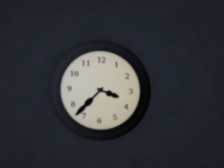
3:37
